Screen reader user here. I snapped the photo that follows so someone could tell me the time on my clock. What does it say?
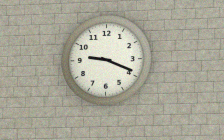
9:19
